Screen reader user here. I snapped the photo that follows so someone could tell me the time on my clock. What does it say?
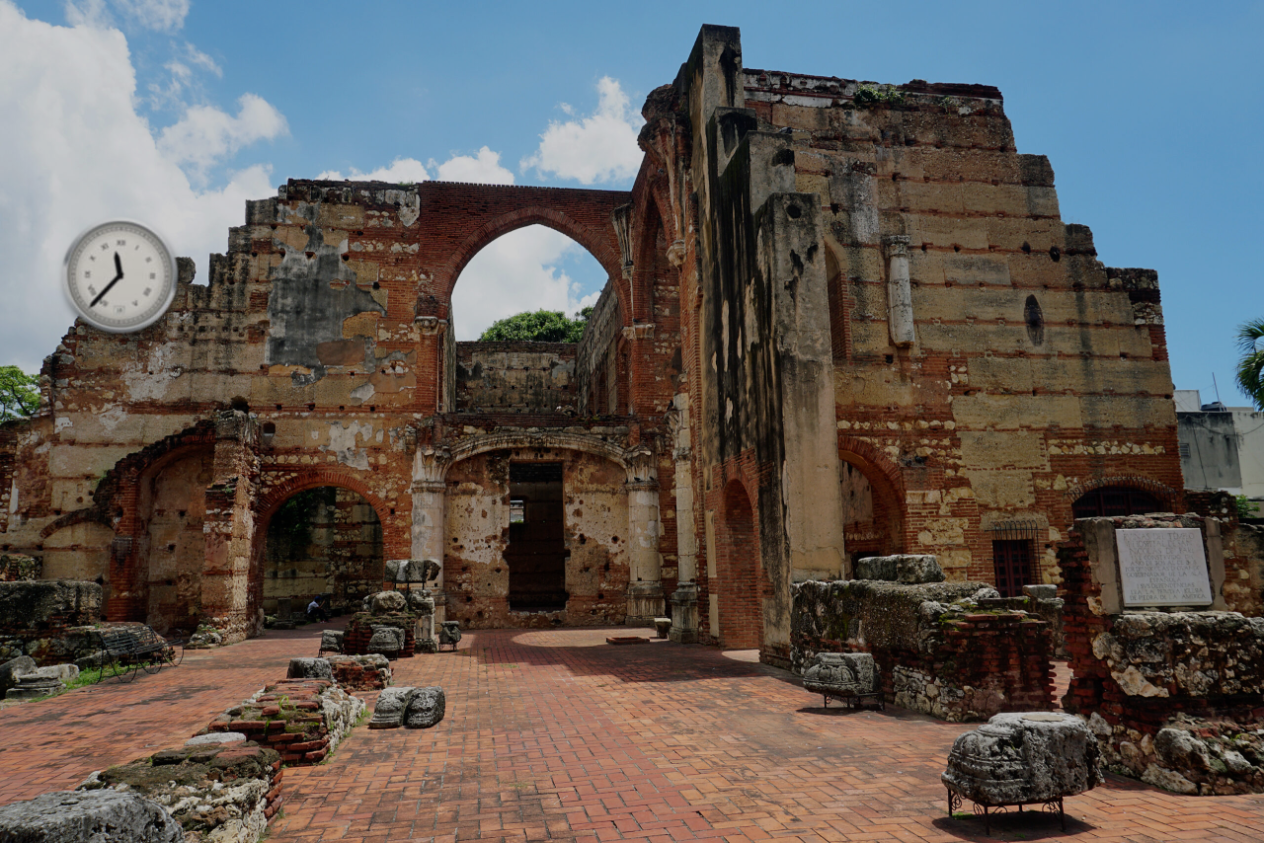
11:37
